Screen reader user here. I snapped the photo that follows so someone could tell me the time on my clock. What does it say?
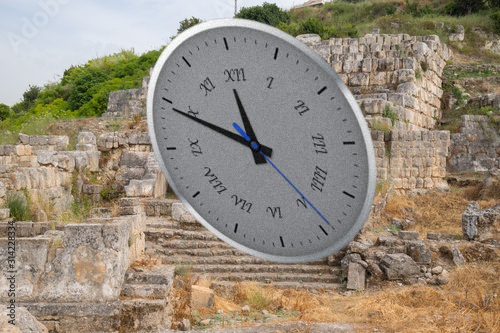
11:49:24
